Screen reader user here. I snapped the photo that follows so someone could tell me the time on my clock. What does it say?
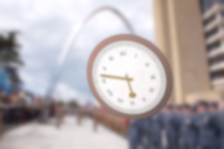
5:47
